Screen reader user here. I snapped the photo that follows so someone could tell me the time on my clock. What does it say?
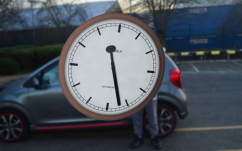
11:27
